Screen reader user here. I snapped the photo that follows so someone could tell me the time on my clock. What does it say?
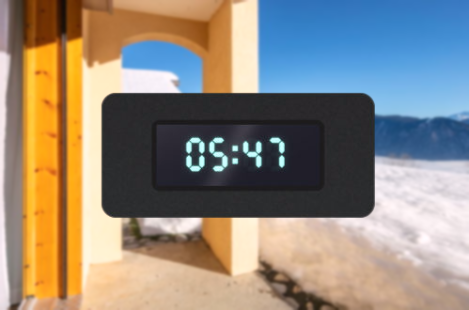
5:47
